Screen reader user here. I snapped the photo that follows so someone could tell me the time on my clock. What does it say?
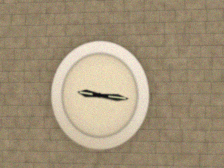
9:16
